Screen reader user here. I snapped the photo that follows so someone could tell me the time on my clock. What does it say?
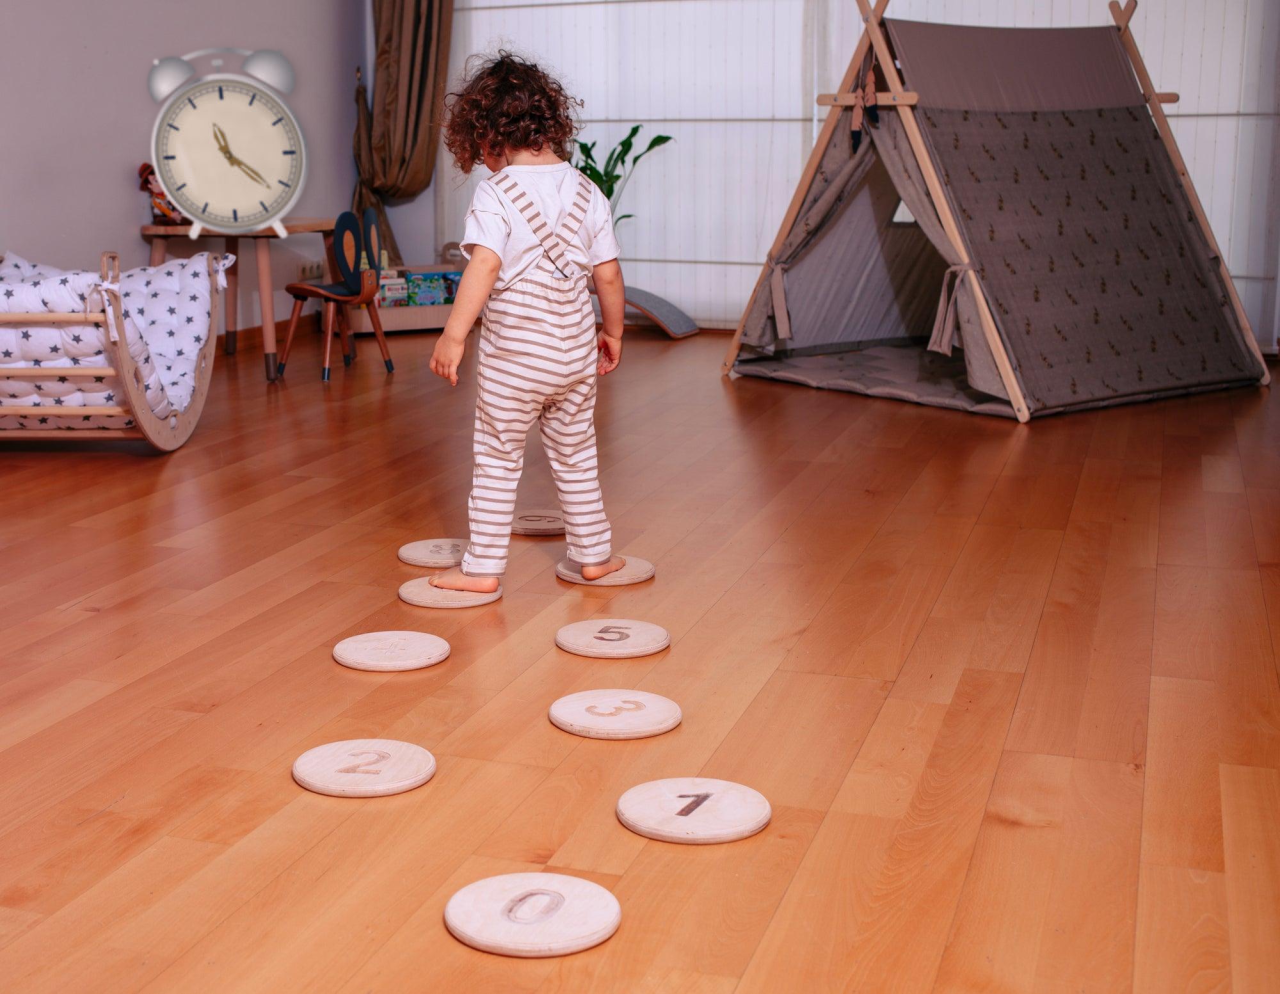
11:22
